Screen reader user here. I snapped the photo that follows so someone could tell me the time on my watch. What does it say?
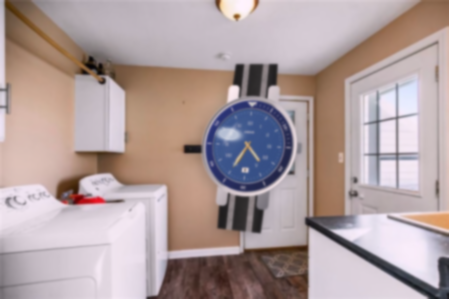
4:35
